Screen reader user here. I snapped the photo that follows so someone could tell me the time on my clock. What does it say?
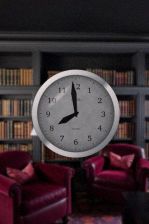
7:59
